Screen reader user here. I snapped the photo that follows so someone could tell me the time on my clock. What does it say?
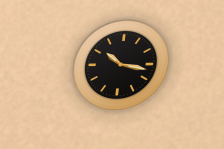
10:17
